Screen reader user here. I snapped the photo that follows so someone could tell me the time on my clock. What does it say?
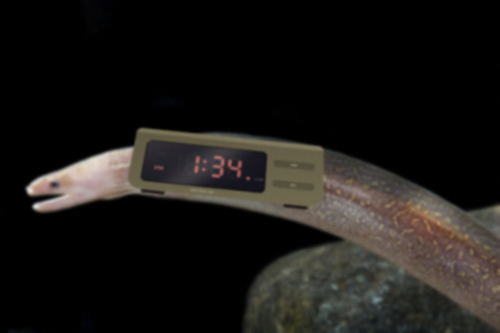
1:34
